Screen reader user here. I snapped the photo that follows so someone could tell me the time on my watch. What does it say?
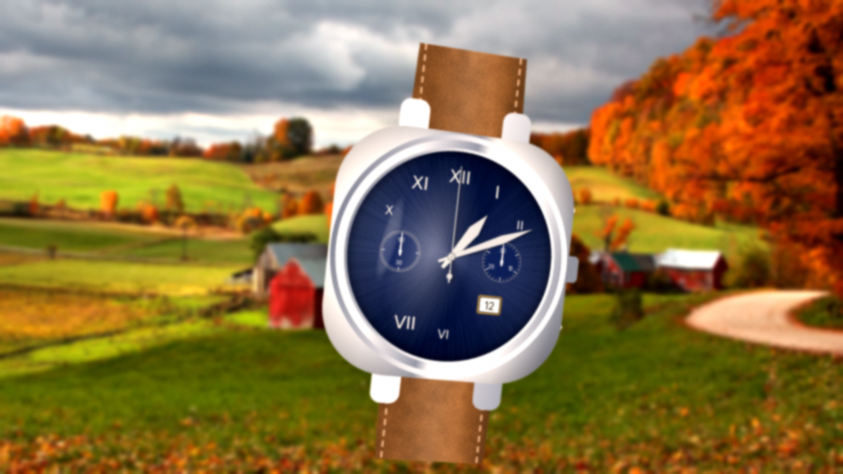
1:11
